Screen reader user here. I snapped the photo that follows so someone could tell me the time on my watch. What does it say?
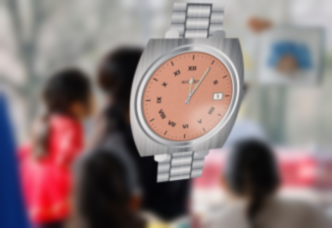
12:05
